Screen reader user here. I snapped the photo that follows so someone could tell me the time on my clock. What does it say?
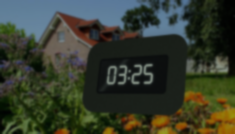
3:25
